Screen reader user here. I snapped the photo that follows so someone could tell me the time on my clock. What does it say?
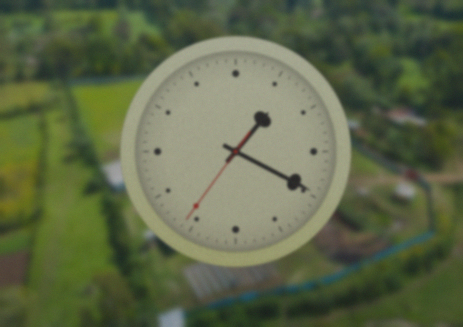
1:19:36
